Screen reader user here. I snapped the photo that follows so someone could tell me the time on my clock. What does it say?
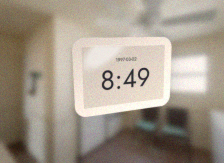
8:49
